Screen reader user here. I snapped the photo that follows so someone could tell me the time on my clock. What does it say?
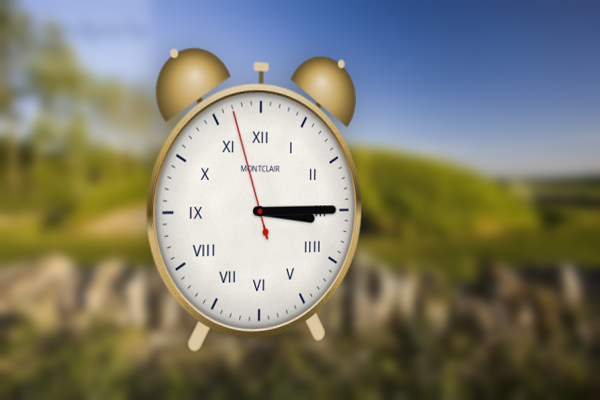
3:14:57
